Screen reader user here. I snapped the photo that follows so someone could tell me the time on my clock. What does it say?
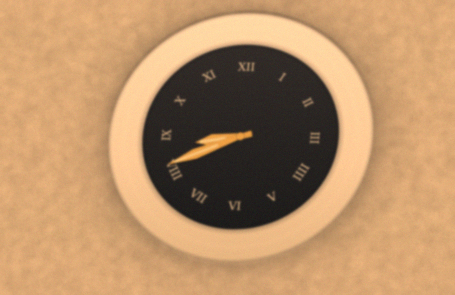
8:41
